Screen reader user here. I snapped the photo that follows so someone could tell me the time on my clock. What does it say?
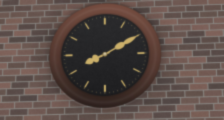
8:10
